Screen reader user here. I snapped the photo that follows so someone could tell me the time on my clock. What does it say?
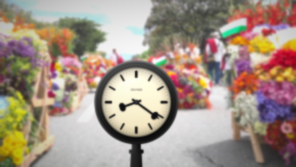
8:21
